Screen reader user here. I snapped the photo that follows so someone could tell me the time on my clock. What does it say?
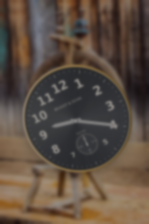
9:20
